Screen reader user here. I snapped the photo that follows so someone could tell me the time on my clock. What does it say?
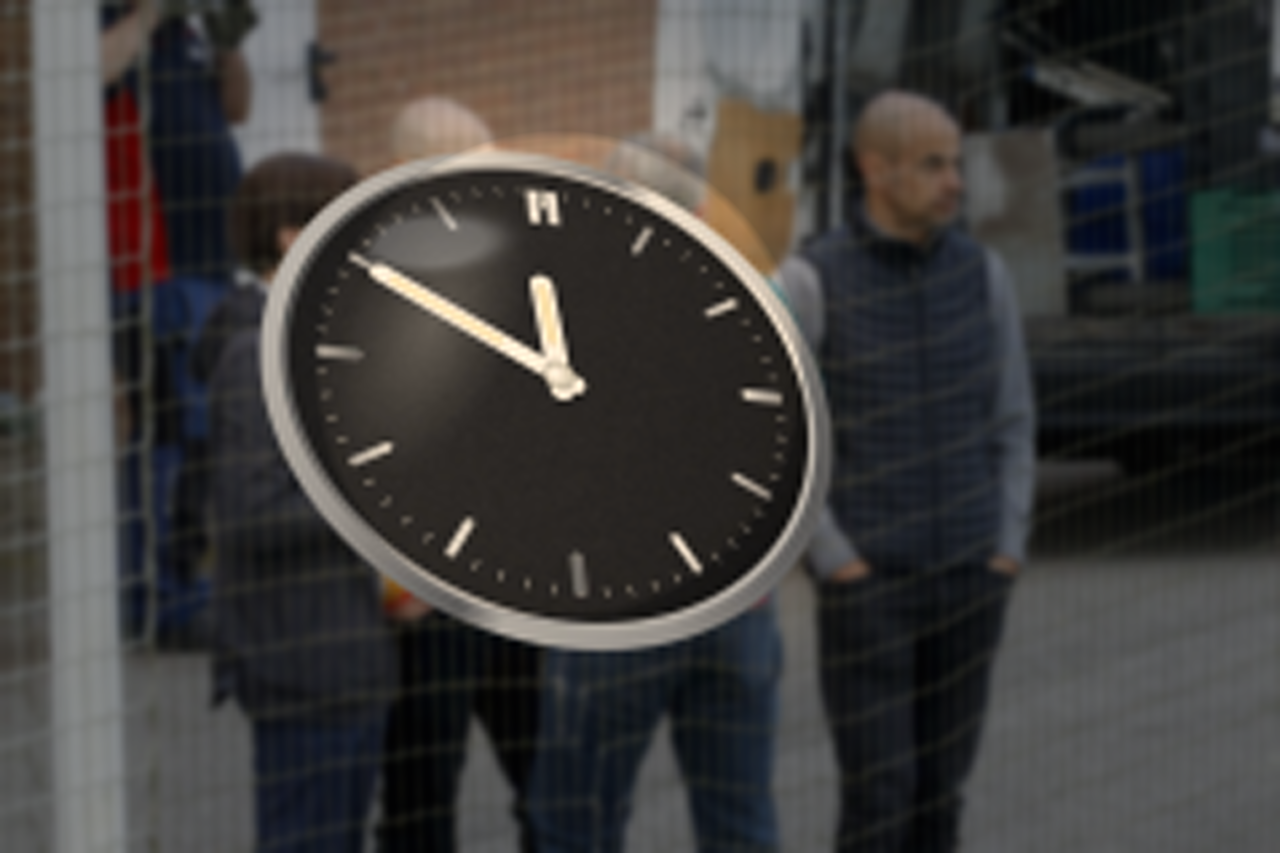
11:50
